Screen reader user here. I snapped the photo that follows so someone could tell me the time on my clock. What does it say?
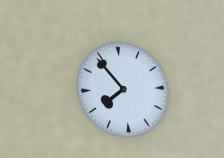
7:54
